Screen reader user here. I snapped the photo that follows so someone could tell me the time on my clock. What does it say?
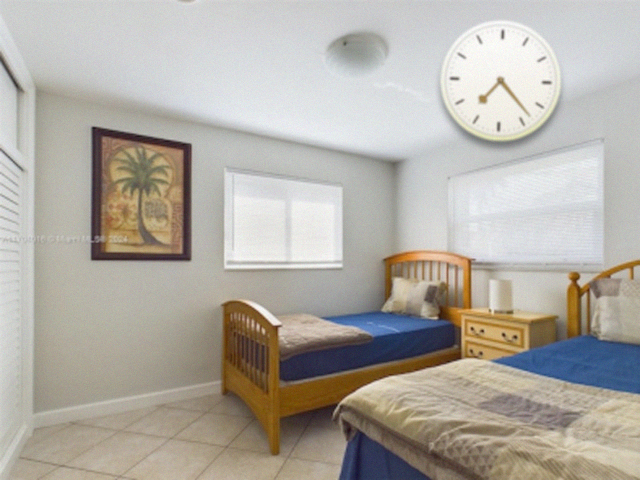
7:23
